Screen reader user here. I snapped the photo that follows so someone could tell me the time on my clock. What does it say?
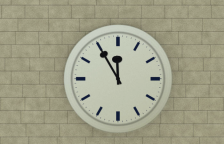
11:55
